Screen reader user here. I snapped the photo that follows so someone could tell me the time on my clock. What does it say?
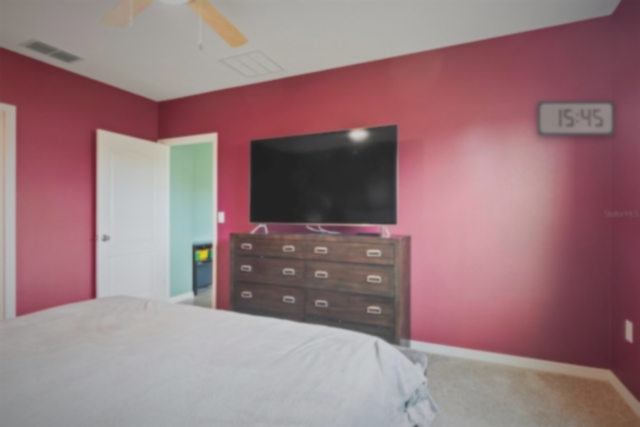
15:45
